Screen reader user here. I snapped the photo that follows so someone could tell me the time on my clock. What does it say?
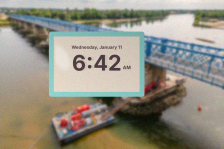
6:42
